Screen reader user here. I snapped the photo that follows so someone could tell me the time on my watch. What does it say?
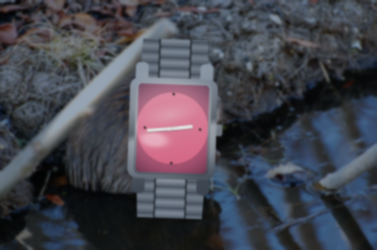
2:44
